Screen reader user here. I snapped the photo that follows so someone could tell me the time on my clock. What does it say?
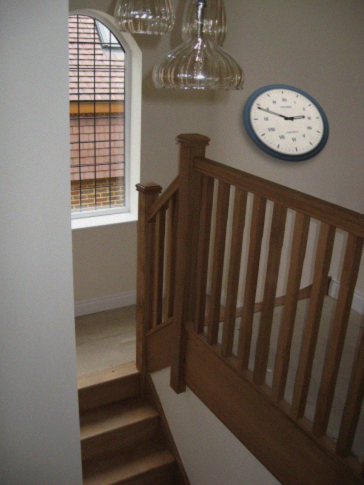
2:49
